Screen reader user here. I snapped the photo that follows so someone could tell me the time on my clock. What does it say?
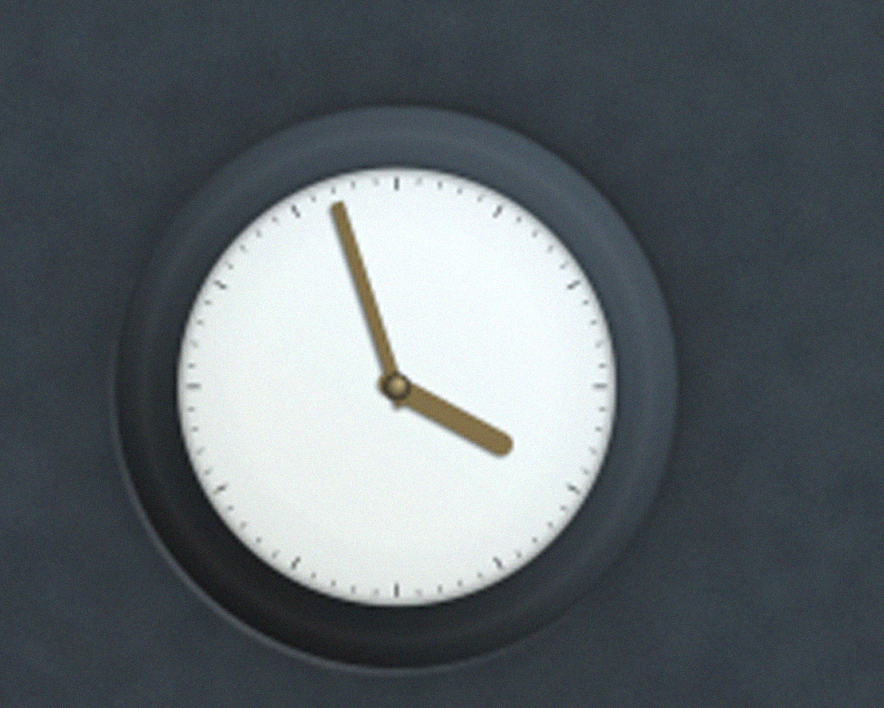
3:57
